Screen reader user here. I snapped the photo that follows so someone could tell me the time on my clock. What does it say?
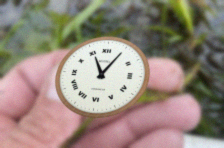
11:05
